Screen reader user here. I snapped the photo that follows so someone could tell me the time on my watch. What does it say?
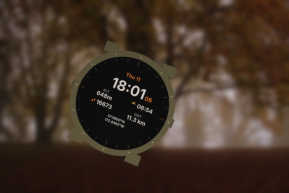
18:01
